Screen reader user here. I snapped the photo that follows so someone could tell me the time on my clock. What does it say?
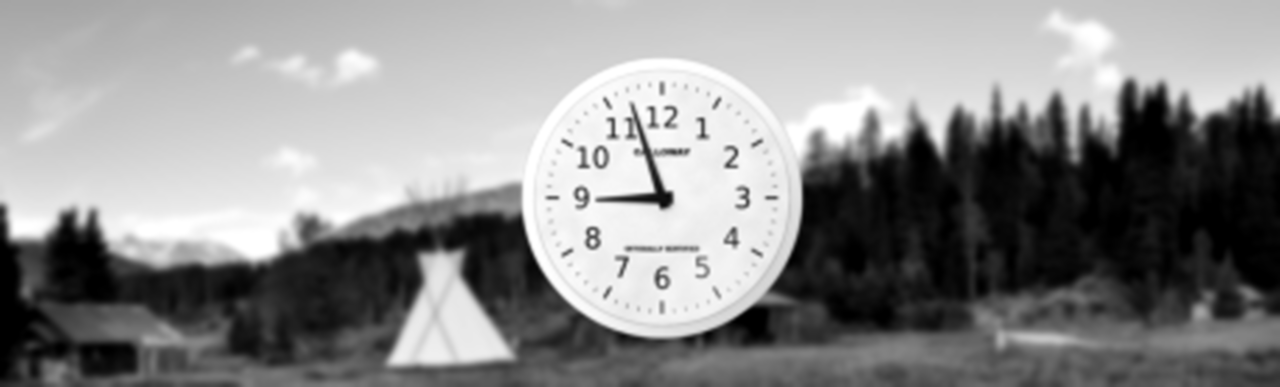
8:57
